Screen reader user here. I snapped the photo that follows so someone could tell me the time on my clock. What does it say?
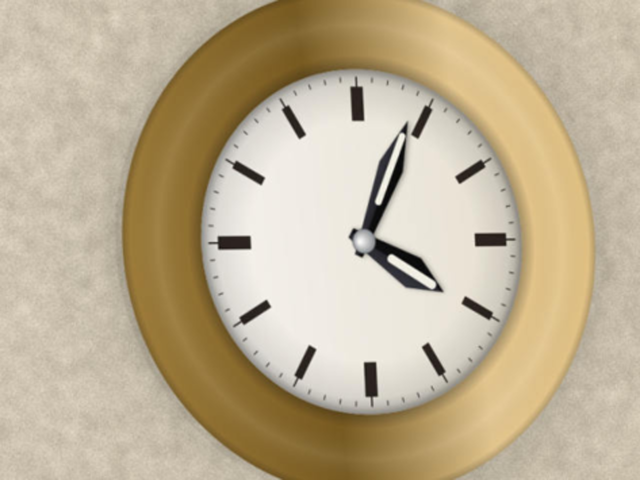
4:04
